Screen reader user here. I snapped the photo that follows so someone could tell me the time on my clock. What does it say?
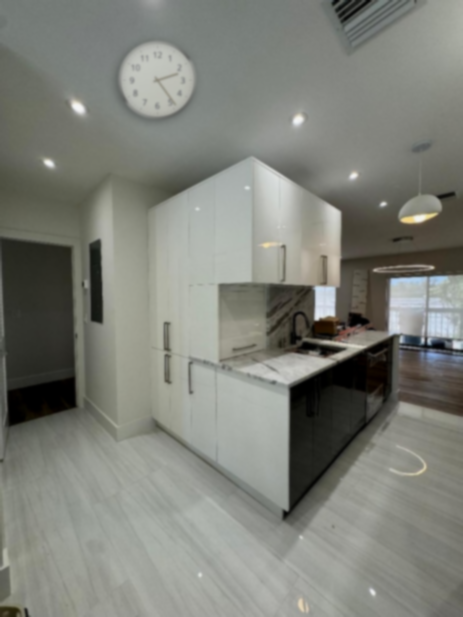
2:24
